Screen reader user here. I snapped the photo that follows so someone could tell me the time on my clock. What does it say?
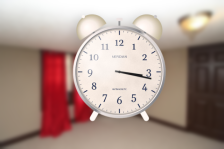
3:17
